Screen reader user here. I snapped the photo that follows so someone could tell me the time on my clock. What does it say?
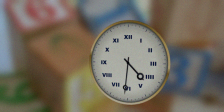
4:31
